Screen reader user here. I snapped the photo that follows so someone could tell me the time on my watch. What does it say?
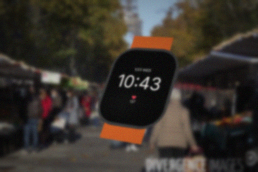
10:43
